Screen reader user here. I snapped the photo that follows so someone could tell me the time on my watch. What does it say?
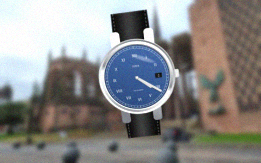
4:21
